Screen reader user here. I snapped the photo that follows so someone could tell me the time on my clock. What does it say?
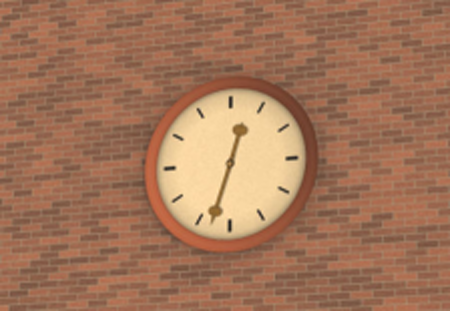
12:33
